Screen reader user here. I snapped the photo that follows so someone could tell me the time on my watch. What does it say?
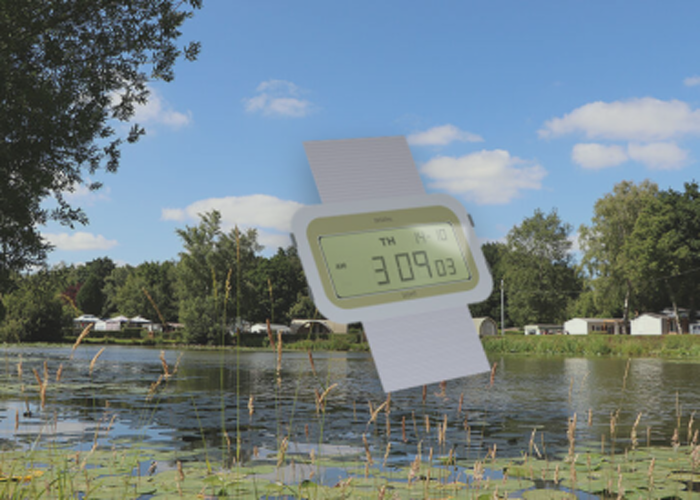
3:09:03
